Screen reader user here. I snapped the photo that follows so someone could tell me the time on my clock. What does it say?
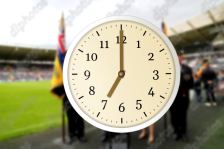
7:00
